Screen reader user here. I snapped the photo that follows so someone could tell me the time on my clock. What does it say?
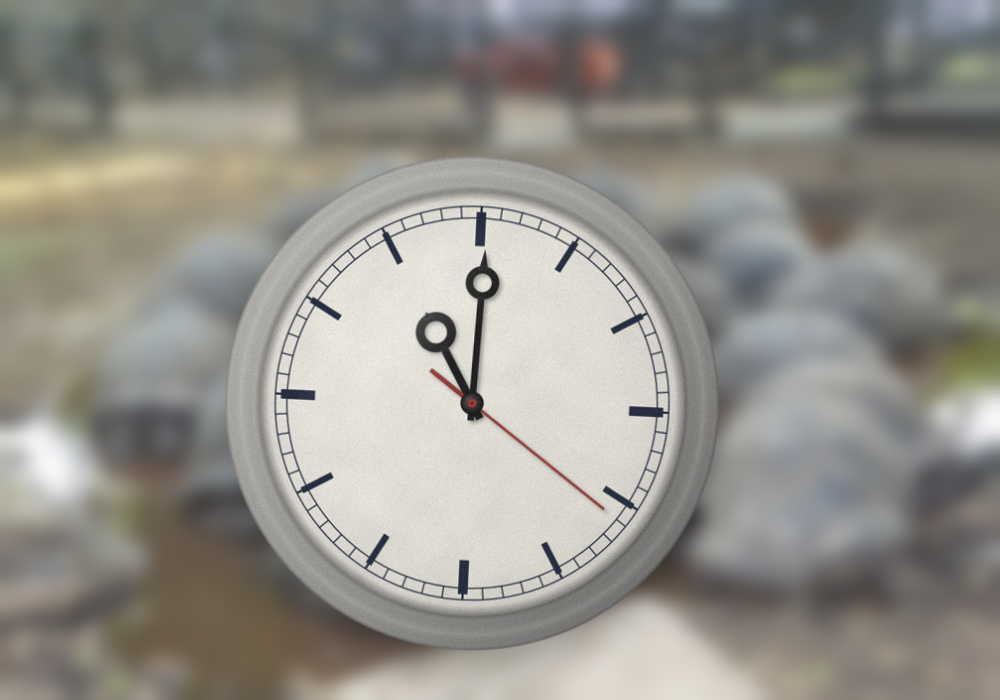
11:00:21
